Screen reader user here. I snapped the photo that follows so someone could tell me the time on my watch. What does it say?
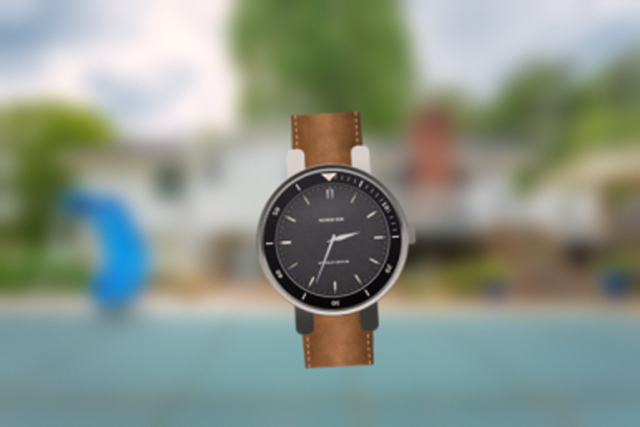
2:34
